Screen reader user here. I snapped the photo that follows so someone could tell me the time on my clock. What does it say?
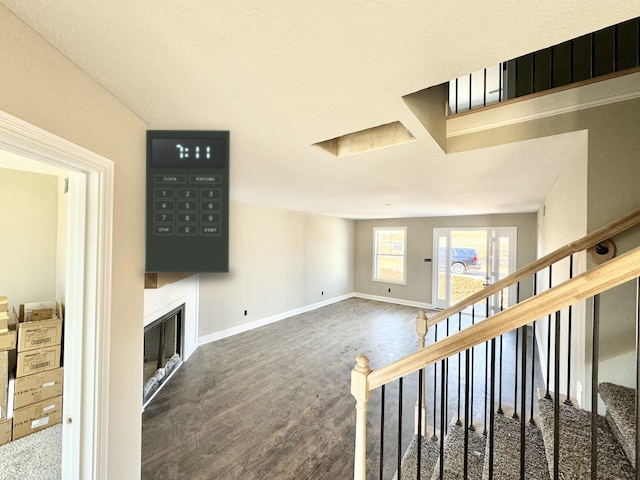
7:11
